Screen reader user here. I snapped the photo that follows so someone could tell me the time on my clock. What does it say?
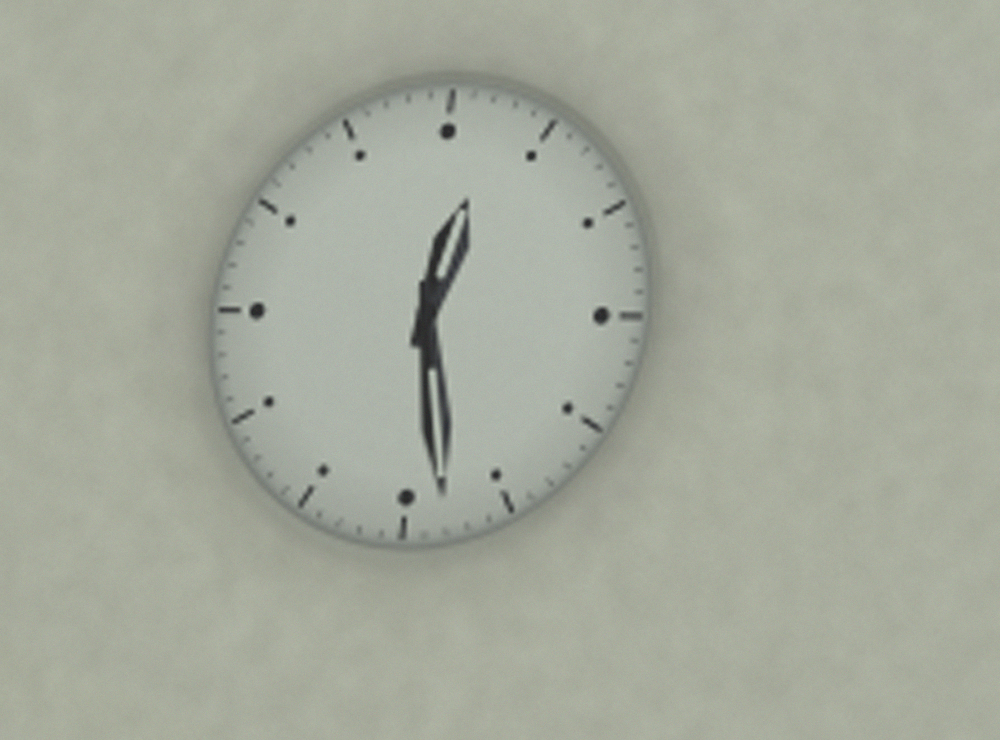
12:28
